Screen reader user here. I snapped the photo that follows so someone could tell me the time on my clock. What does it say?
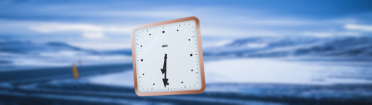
6:31
